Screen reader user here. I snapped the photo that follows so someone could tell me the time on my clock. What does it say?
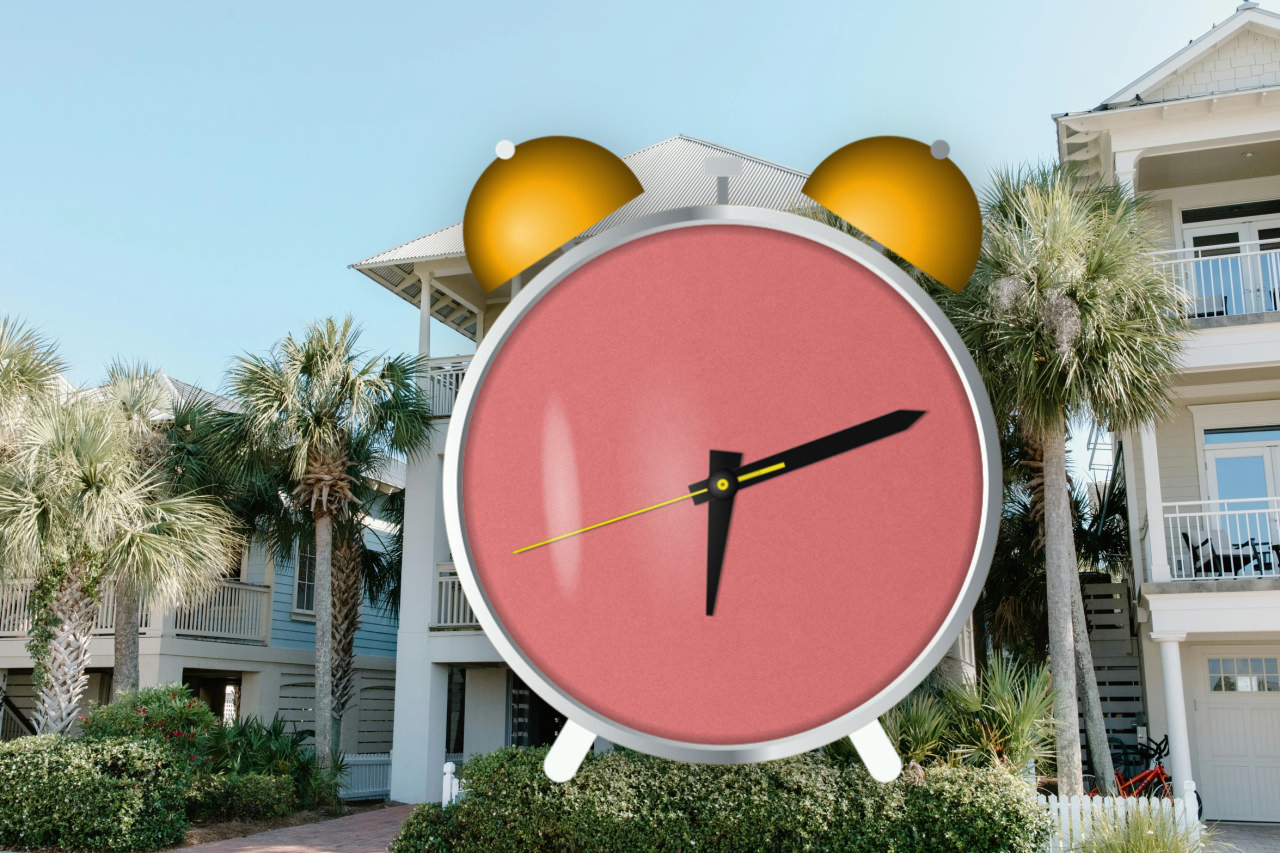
6:11:42
